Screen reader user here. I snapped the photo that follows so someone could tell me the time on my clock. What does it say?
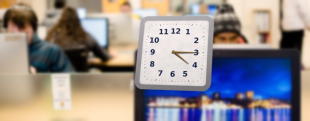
4:15
